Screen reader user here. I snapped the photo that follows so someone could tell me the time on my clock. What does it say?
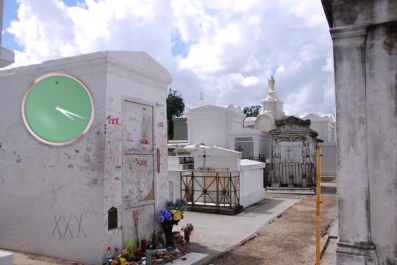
4:19
